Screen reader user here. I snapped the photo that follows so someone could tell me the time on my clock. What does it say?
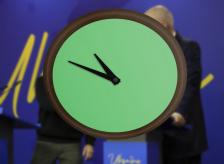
10:49
